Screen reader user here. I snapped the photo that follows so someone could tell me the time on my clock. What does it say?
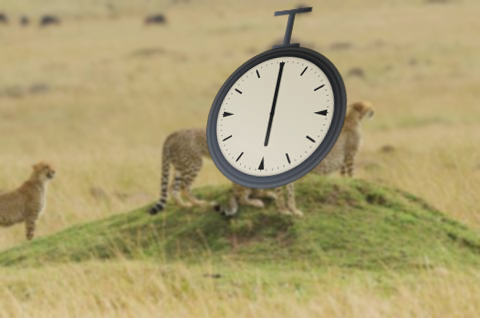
6:00
